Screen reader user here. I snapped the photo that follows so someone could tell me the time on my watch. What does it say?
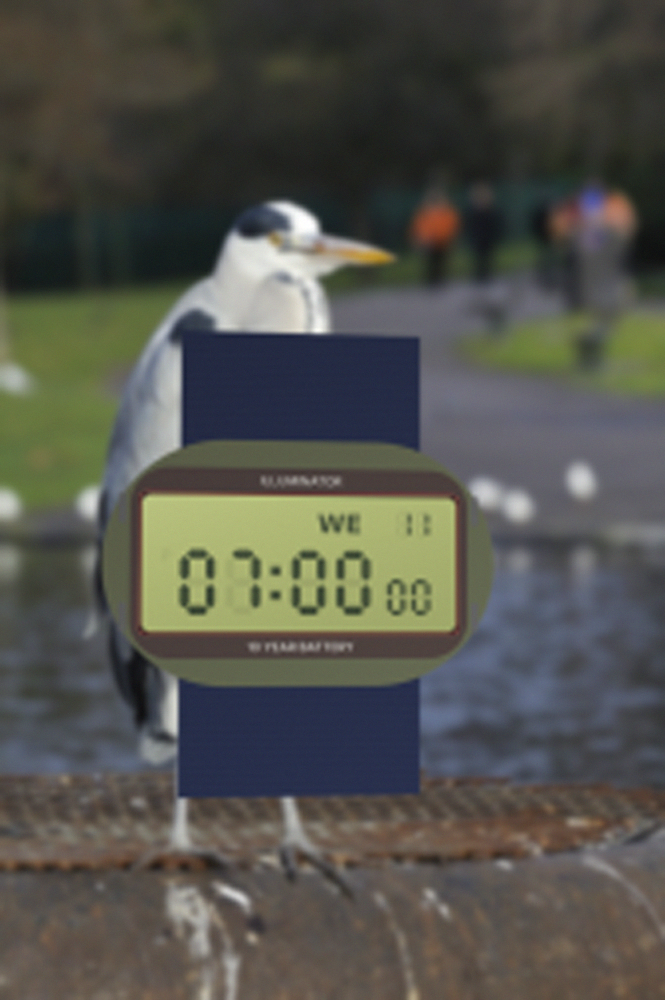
7:00:00
